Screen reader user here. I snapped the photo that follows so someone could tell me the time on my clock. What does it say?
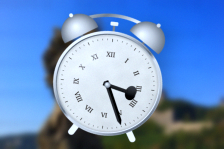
3:26
